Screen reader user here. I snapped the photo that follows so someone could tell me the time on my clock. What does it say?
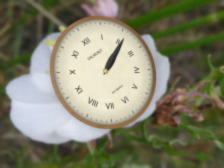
2:11
